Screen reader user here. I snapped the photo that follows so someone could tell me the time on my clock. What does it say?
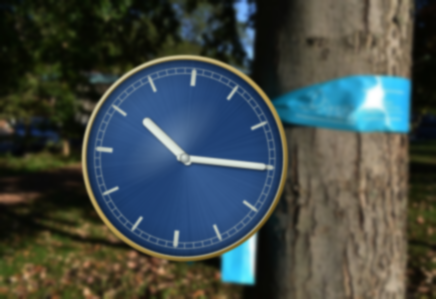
10:15
